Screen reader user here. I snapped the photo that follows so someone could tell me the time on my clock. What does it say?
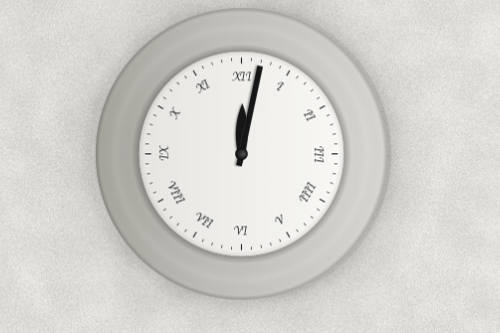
12:02
